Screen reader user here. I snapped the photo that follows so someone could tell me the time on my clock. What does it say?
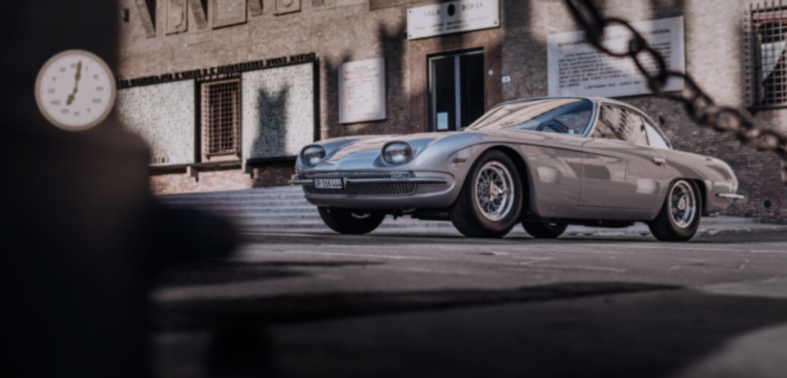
7:02
